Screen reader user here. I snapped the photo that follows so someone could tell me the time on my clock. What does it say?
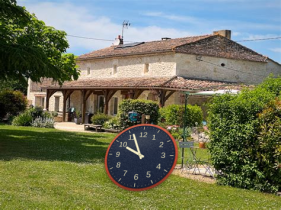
9:56
